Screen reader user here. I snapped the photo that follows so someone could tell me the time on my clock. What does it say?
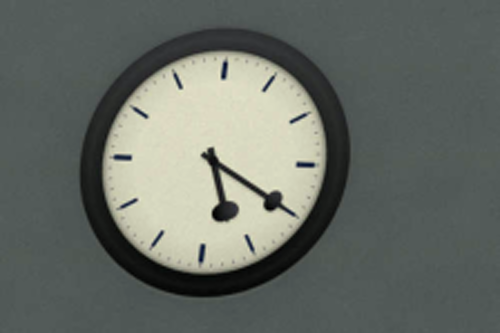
5:20
